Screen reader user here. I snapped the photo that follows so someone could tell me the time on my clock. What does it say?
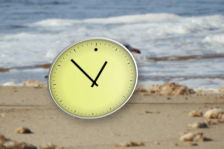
12:53
